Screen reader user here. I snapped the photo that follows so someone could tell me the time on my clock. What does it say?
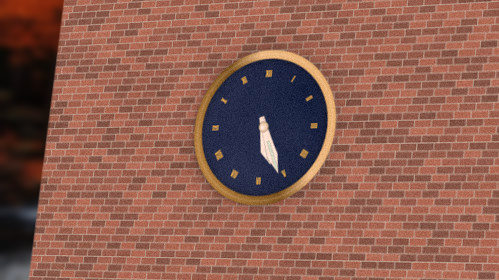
5:26
